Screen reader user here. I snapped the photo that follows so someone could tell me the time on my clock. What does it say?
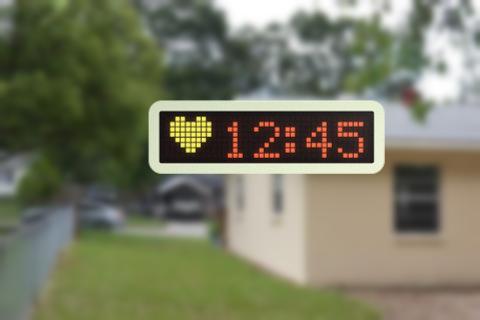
12:45
